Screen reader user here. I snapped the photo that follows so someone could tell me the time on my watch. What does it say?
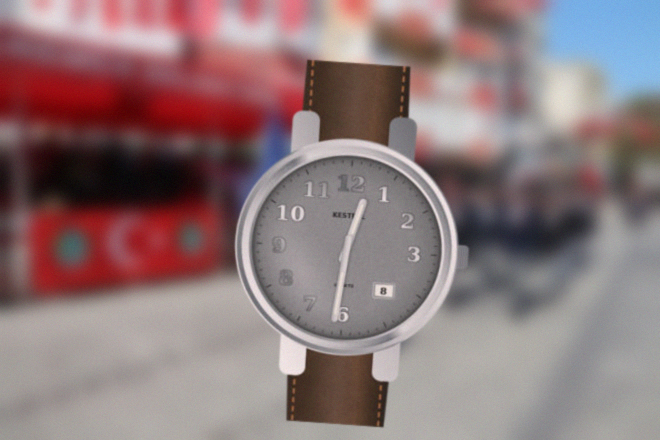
12:31
